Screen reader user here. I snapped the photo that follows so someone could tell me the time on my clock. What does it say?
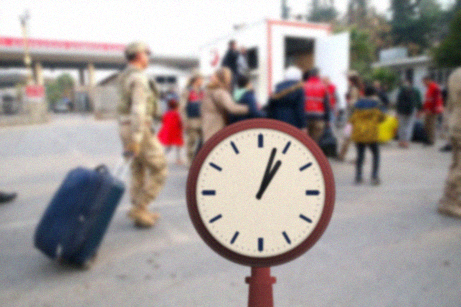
1:03
